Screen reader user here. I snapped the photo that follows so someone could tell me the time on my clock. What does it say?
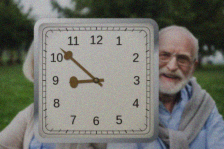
8:52
